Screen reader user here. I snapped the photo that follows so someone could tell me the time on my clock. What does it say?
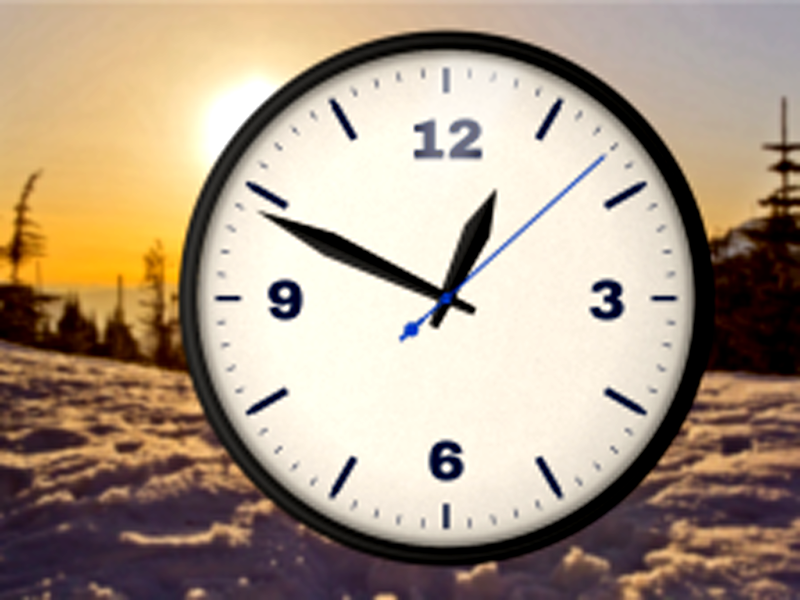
12:49:08
